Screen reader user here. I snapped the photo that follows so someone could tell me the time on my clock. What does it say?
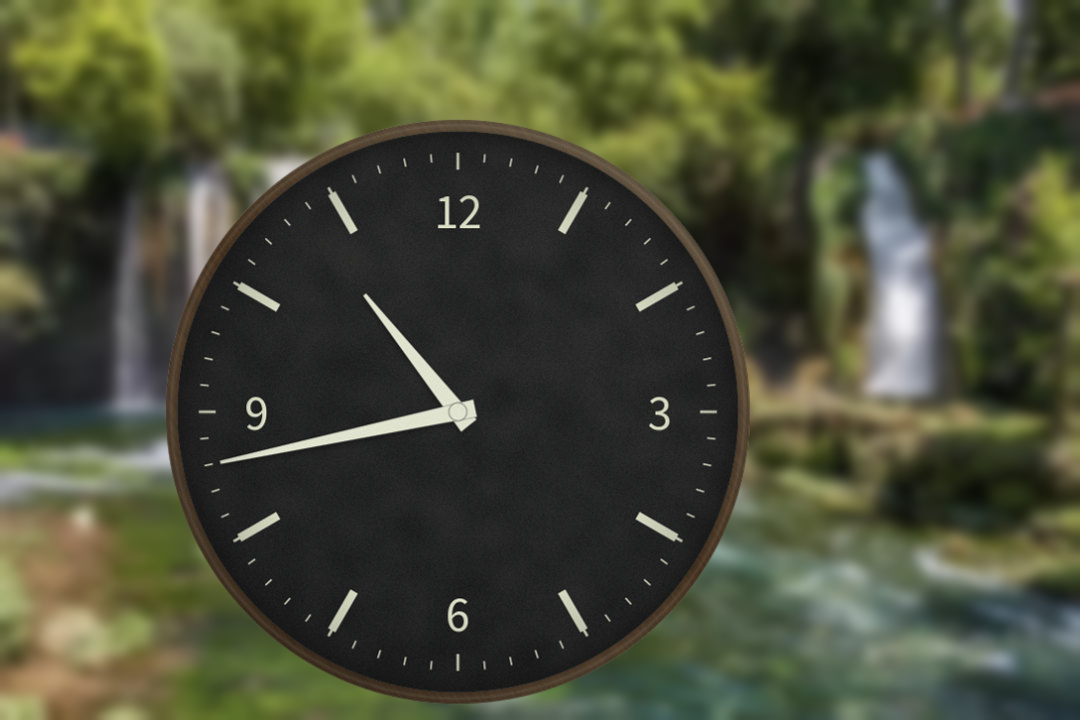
10:43
